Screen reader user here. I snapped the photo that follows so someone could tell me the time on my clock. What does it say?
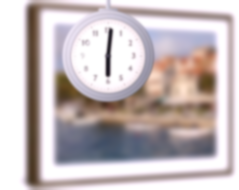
6:01
